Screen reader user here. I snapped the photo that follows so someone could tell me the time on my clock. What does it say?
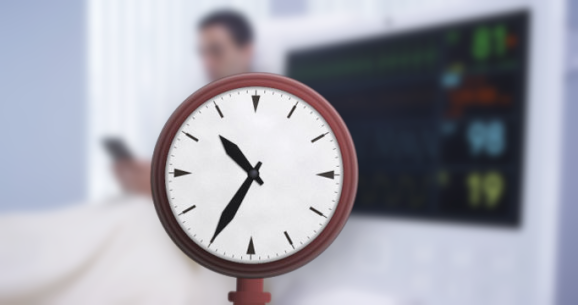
10:35
